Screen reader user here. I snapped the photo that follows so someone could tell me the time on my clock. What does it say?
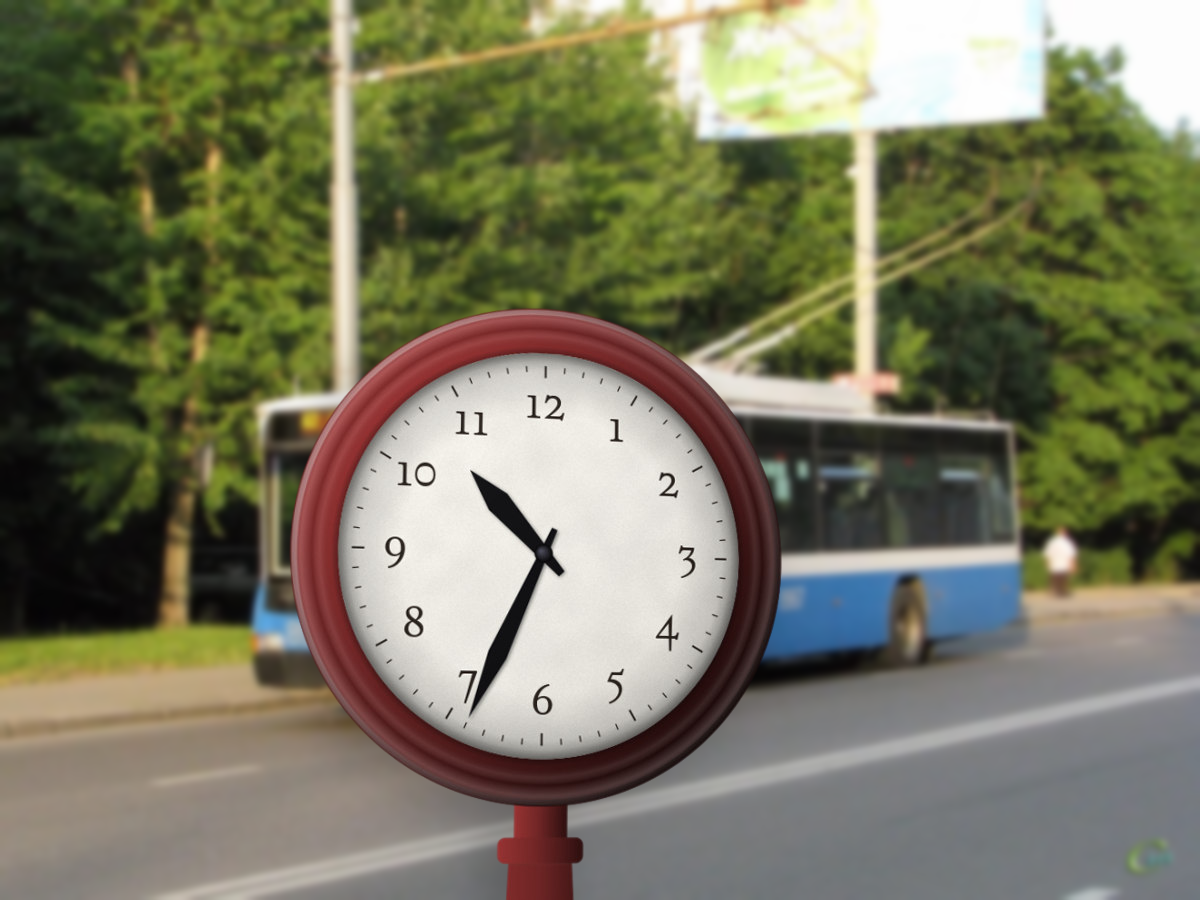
10:34
